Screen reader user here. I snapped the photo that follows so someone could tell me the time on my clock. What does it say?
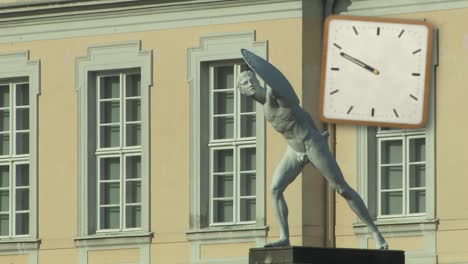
9:49
